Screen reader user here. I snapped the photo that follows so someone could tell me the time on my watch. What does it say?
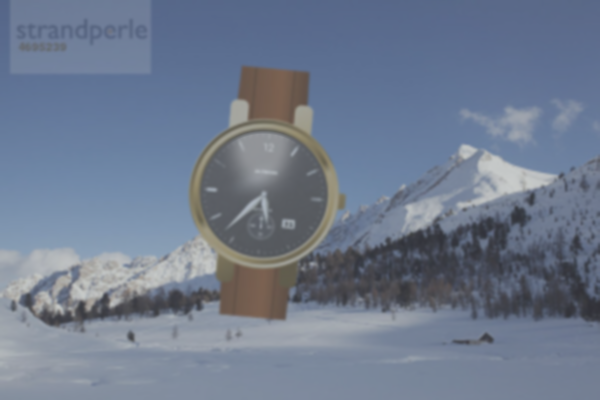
5:37
